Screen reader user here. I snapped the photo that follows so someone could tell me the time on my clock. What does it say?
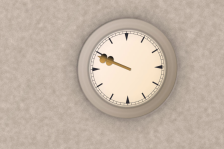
9:49
